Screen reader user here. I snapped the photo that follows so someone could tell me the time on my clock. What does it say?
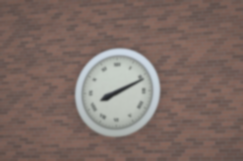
8:11
